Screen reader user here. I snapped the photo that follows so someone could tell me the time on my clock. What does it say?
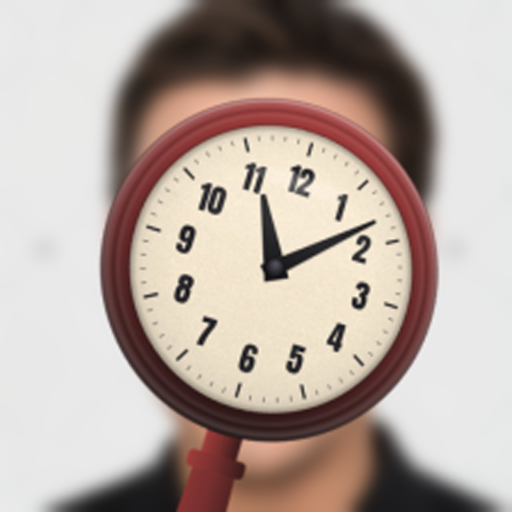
11:08
